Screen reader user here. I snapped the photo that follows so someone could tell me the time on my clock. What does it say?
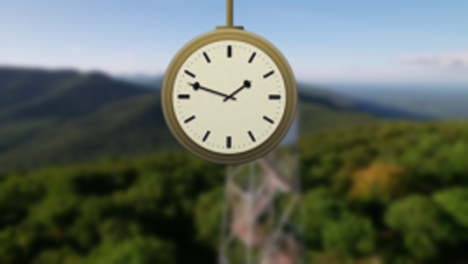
1:48
